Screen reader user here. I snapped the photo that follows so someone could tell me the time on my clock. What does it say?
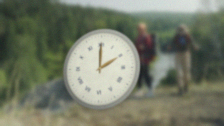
2:00
